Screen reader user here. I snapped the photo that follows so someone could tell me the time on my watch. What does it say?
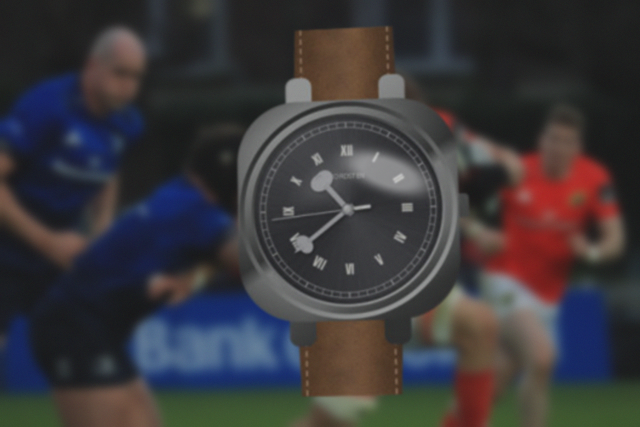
10:38:44
